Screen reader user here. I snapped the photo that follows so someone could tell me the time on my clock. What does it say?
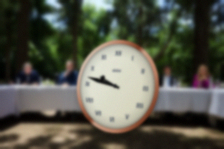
9:47
